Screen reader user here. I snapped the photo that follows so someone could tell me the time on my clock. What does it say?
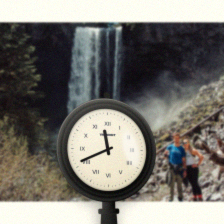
11:41
